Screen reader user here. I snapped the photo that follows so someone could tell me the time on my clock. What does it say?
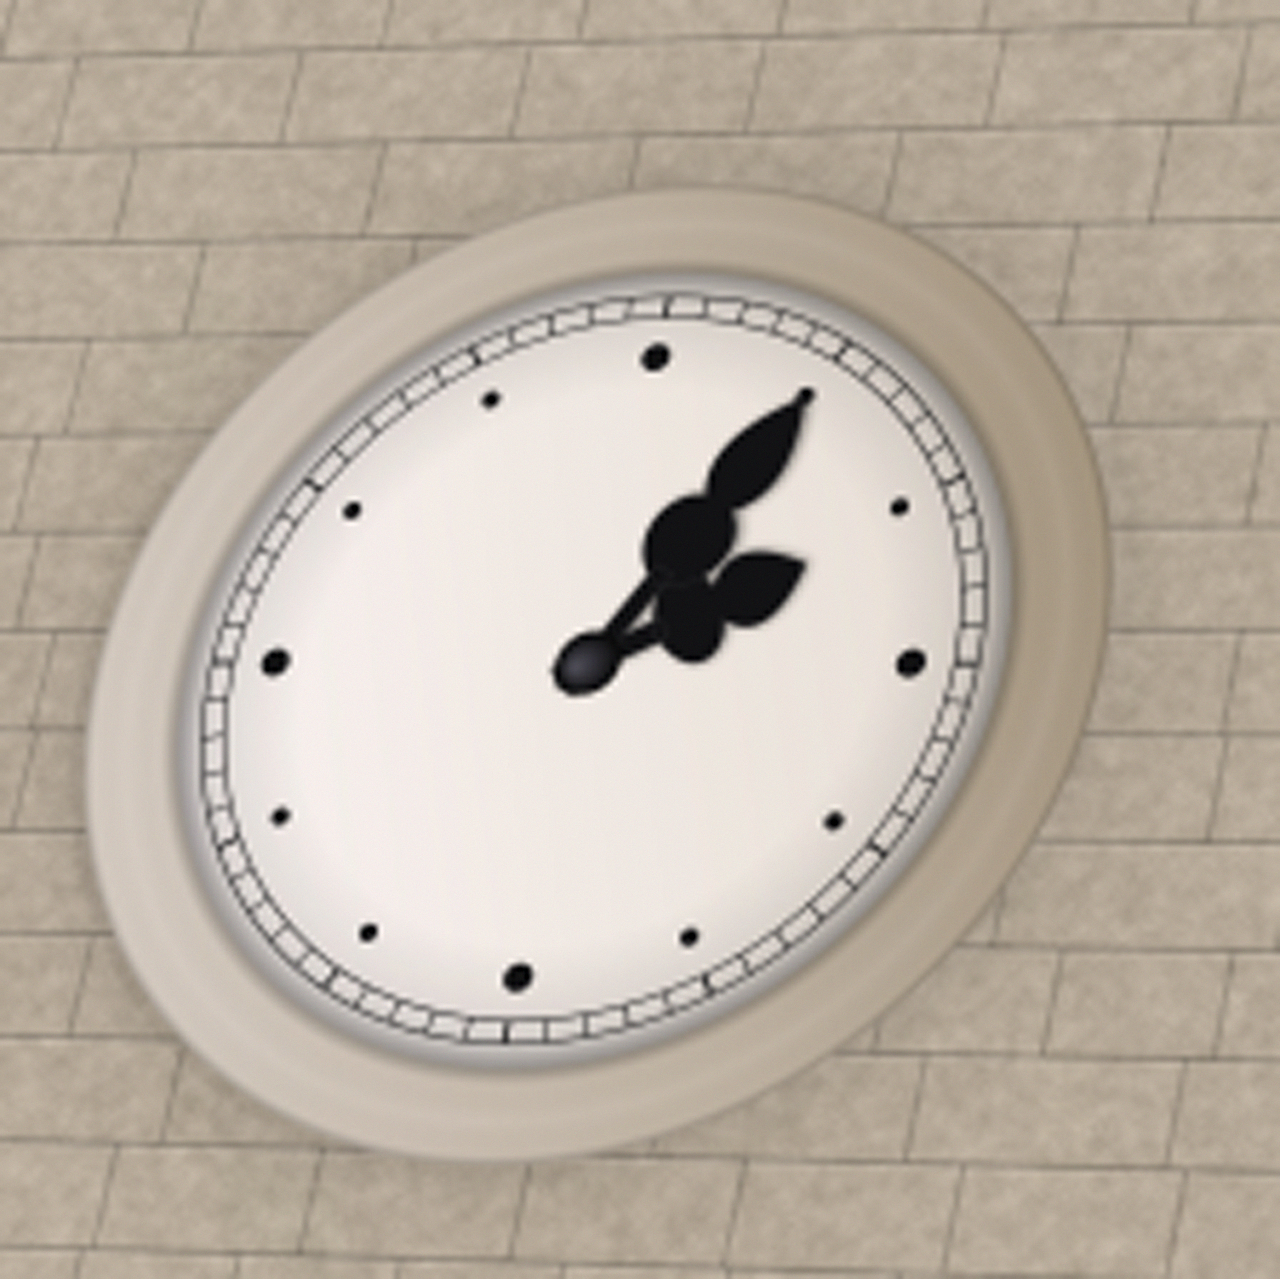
2:05
